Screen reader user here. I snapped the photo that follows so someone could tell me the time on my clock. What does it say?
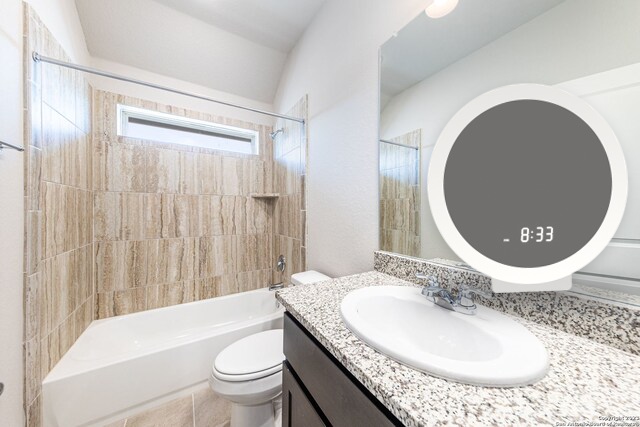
8:33
